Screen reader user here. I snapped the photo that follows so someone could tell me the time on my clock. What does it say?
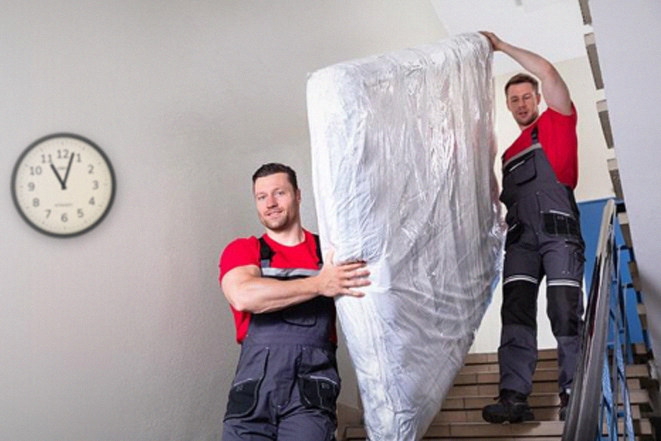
11:03
